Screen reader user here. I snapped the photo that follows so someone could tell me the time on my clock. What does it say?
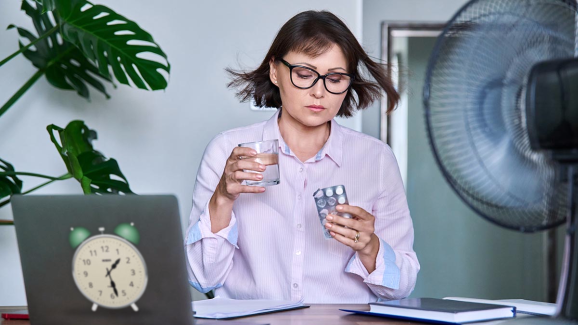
1:28
